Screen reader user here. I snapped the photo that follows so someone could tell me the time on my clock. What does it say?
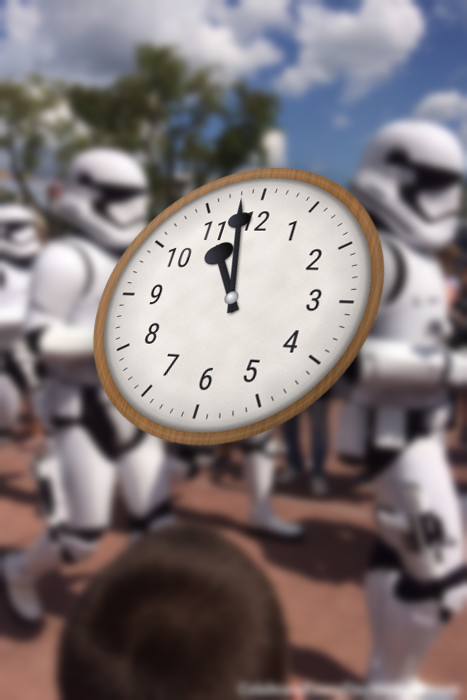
10:58
